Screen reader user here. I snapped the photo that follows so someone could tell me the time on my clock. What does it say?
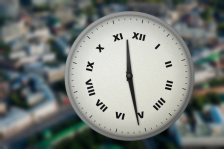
11:26
